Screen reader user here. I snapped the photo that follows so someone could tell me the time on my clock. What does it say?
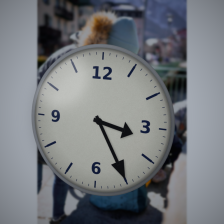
3:25
